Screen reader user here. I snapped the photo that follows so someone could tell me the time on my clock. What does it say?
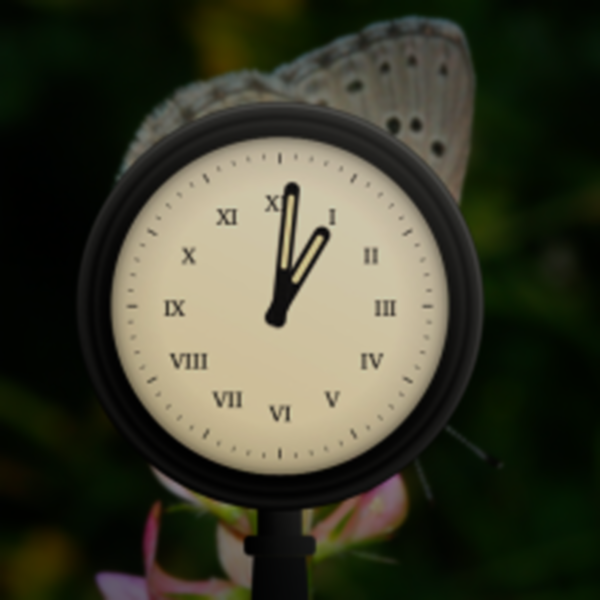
1:01
